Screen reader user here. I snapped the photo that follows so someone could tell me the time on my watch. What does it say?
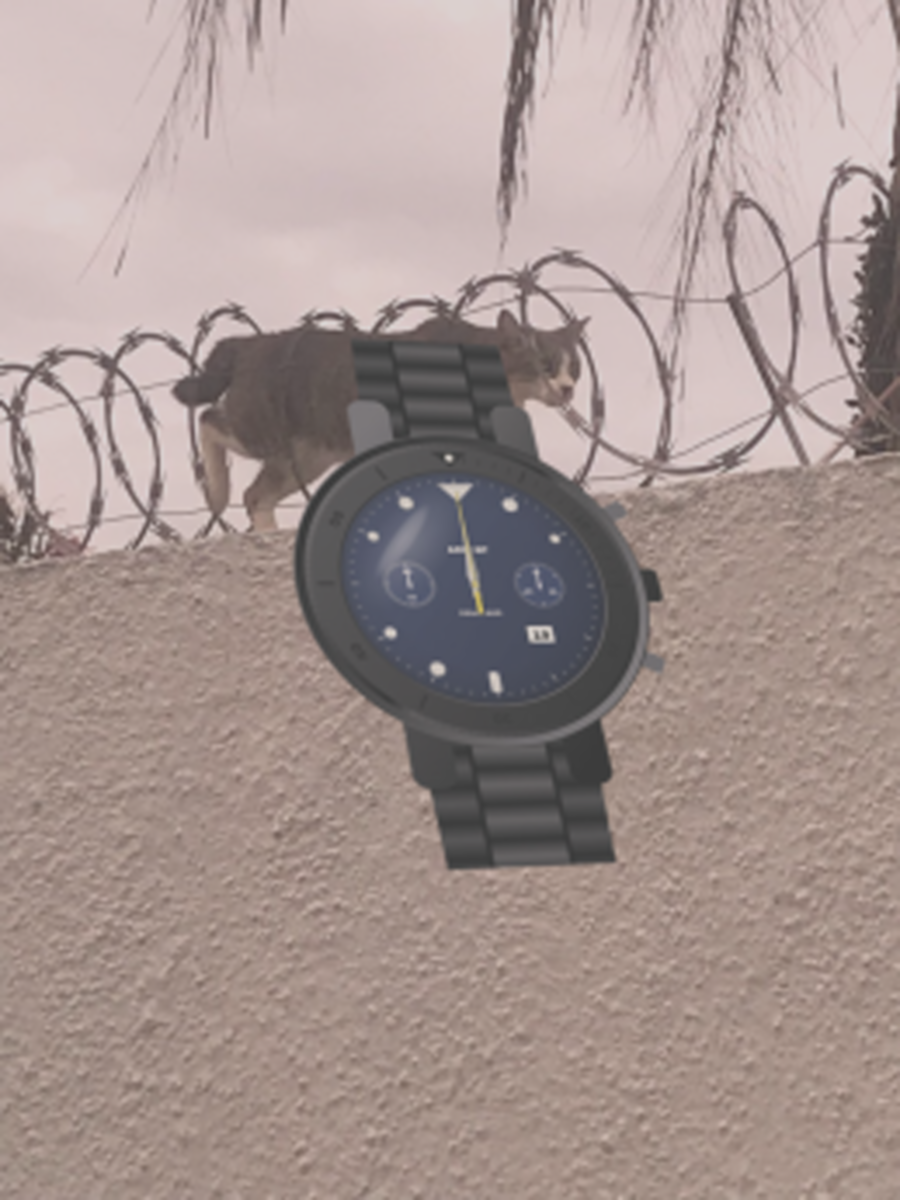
12:00
